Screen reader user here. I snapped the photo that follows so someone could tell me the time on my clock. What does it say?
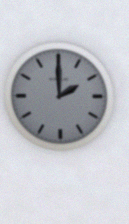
2:00
